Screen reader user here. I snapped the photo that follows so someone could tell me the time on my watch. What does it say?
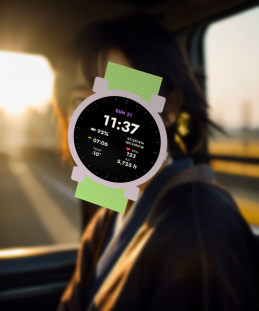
11:37
